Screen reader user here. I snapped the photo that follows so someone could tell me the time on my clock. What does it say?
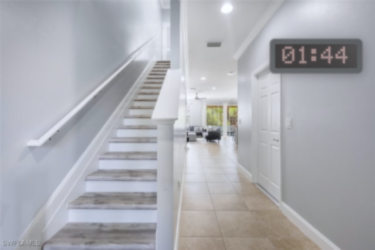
1:44
